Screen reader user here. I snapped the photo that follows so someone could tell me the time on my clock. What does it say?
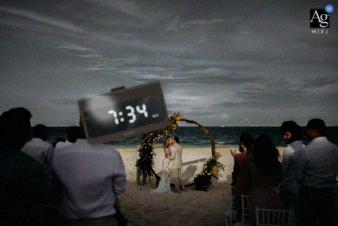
7:34
